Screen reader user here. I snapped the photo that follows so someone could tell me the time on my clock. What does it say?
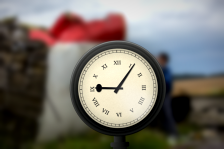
9:06
